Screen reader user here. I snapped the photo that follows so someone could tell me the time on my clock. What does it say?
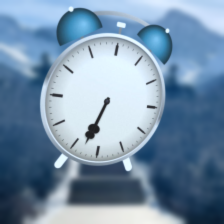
6:33
